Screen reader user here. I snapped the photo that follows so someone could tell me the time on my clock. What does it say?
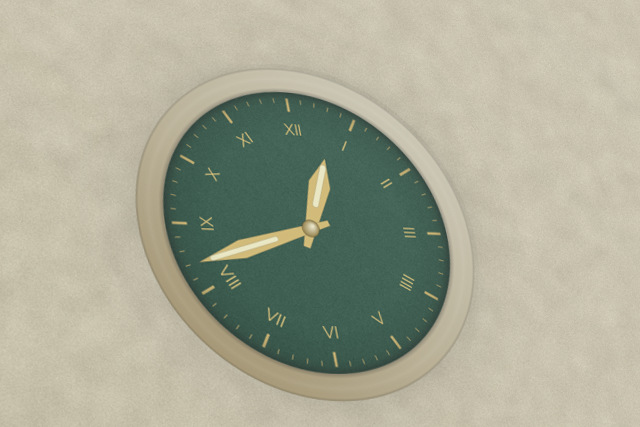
12:42
